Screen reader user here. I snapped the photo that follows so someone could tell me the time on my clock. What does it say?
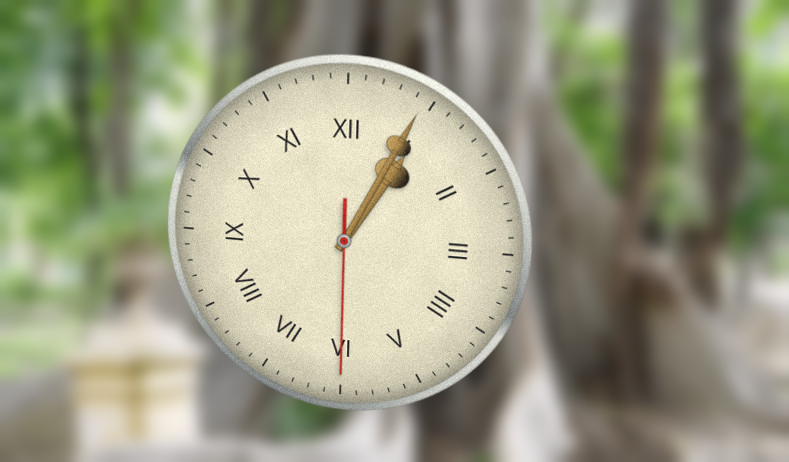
1:04:30
